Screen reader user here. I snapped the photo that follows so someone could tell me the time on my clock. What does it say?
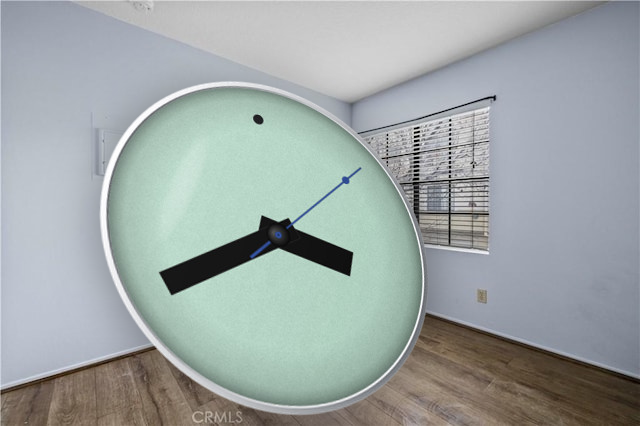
3:41:09
